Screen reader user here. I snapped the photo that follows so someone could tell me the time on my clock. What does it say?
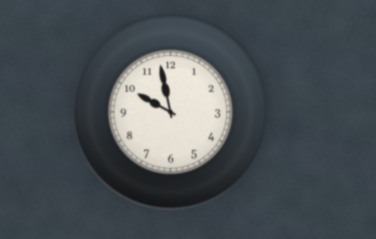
9:58
